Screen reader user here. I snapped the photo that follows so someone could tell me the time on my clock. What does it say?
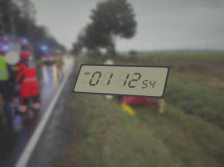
1:12:54
